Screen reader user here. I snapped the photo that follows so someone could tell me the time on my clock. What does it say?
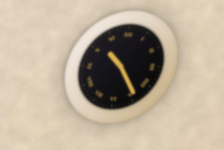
10:24
